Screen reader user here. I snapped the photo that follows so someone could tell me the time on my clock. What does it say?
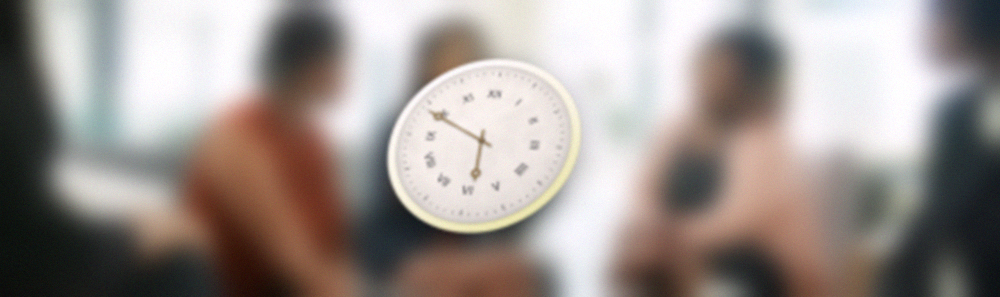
5:49
